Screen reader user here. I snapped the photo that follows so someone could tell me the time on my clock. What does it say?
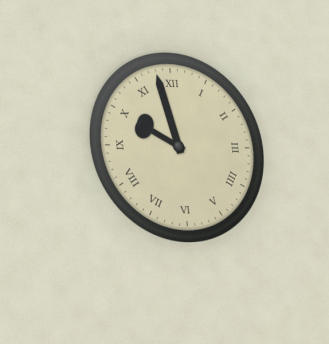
9:58
